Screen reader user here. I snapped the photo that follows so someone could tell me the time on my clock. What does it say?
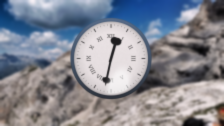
12:32
